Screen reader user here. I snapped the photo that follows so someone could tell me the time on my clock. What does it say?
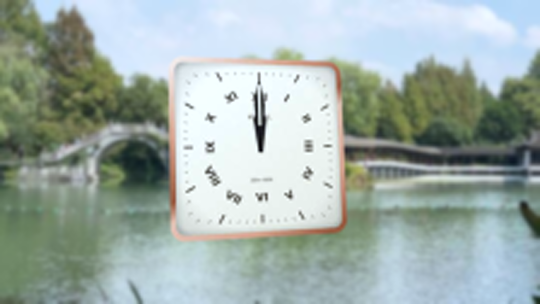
12:00
